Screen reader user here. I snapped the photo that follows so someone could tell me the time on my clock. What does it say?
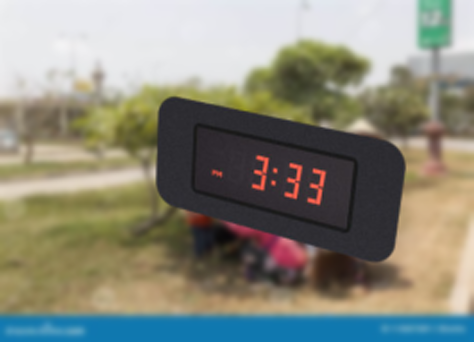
3:33
